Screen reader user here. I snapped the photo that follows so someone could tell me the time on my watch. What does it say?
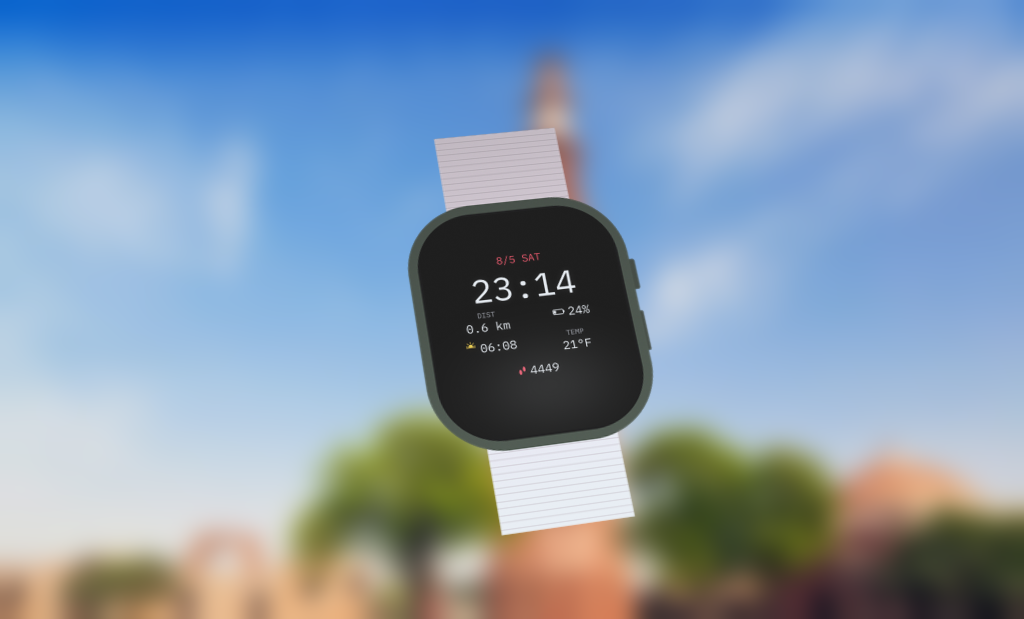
23:14
